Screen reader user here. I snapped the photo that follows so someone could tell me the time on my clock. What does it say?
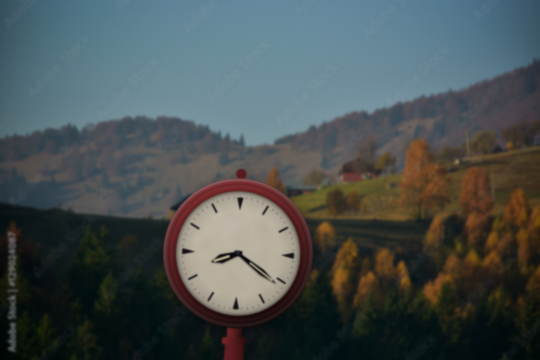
8:21
